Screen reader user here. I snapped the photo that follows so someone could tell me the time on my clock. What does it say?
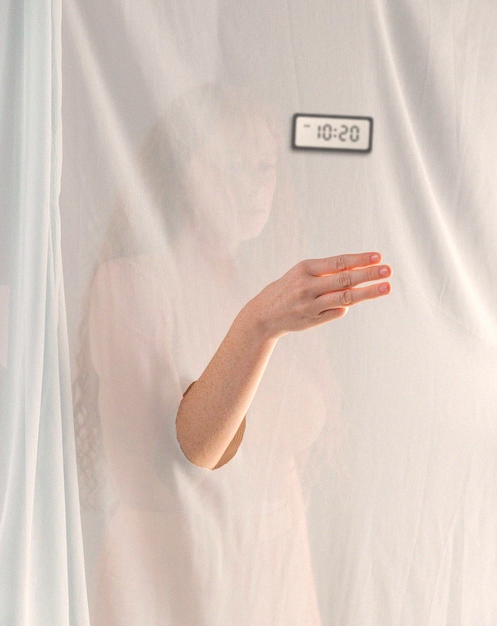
10:20
